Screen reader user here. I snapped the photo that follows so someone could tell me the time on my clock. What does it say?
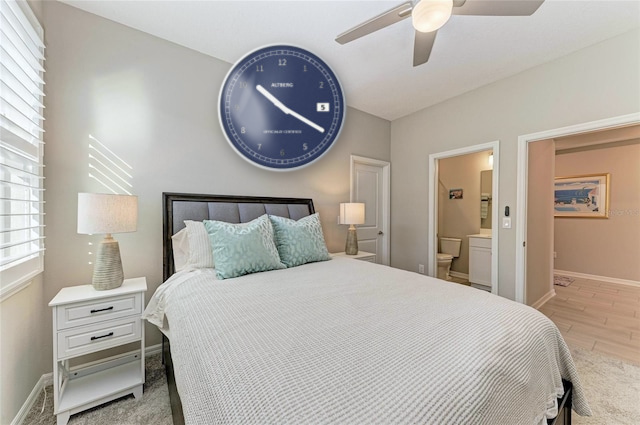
10:20
